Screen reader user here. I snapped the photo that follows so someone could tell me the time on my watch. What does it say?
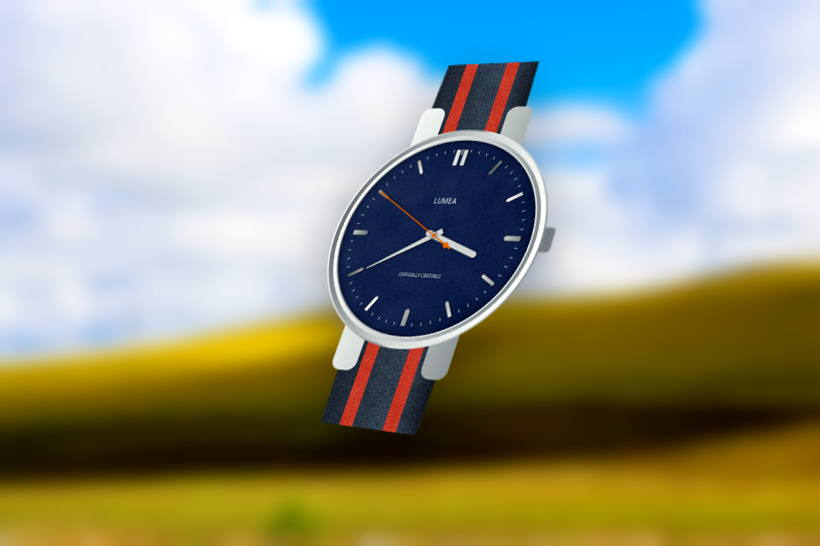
3:39:50
